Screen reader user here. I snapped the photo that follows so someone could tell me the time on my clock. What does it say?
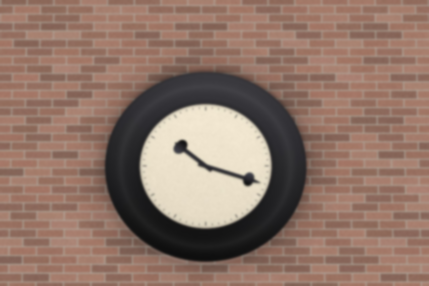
10:18
